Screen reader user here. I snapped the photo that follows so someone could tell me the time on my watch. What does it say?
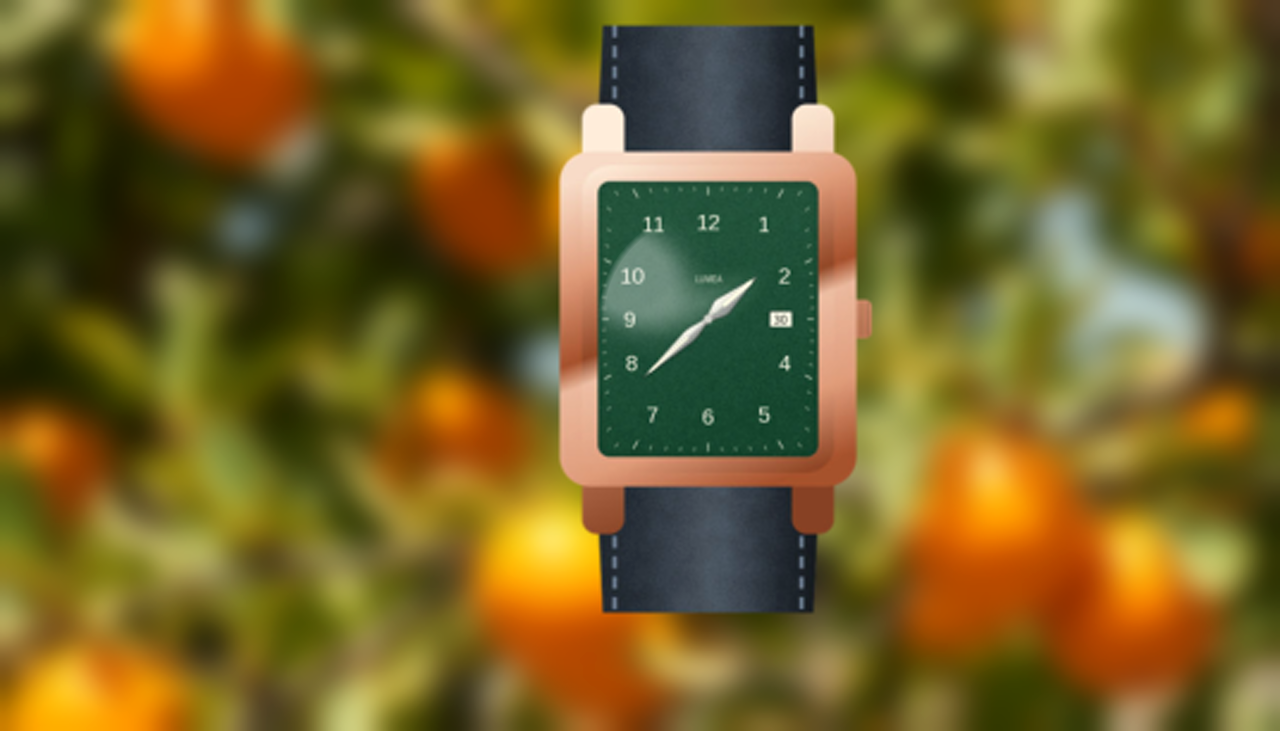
1:38
